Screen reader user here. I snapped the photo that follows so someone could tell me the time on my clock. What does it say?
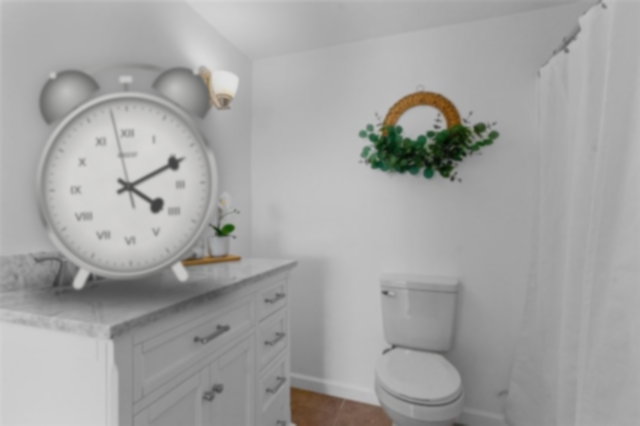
4:10:58
